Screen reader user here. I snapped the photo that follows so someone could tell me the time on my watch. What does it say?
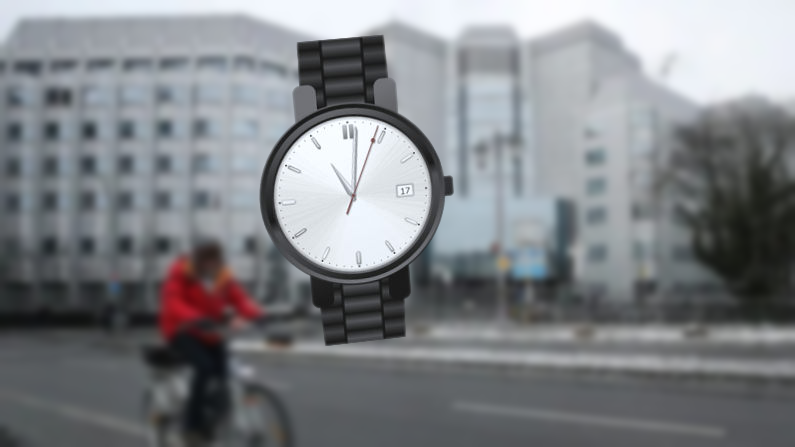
11:01:04
